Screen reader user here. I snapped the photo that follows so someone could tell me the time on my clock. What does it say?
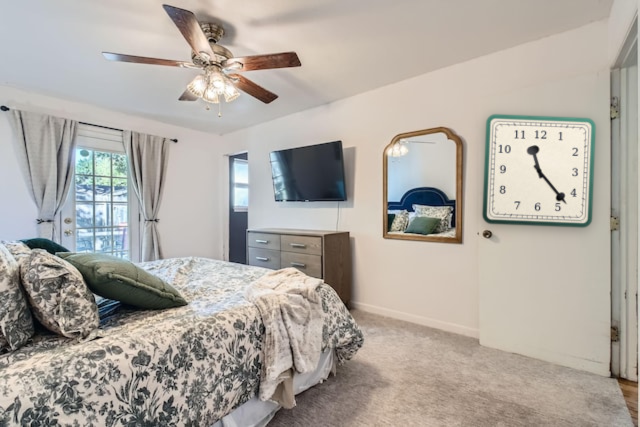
11:23
